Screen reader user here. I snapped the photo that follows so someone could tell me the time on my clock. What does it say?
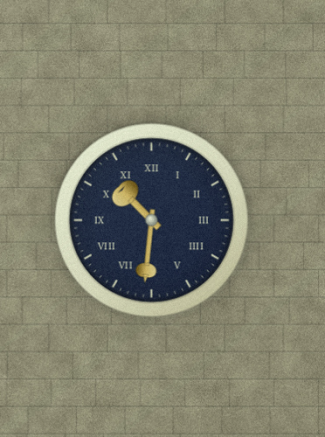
10:31
